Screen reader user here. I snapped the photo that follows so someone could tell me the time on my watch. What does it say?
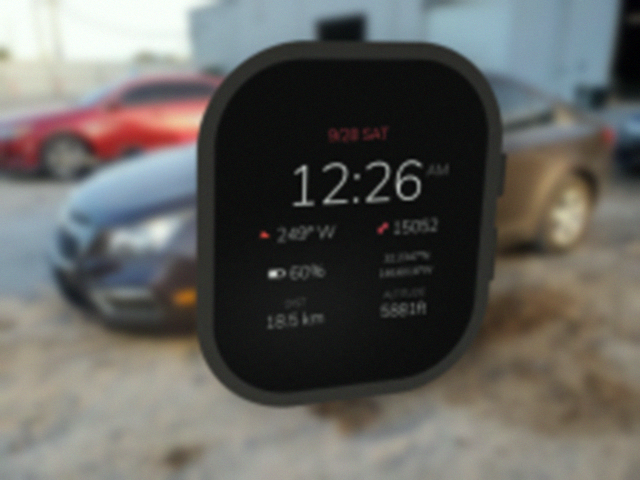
12:26
